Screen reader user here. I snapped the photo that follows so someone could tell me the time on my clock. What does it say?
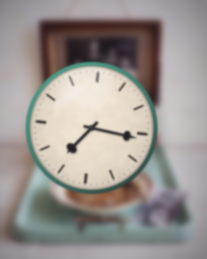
7:16
